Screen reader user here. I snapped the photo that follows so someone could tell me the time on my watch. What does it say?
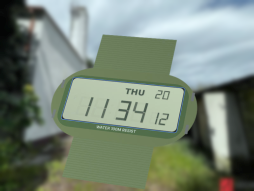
11:34:12
